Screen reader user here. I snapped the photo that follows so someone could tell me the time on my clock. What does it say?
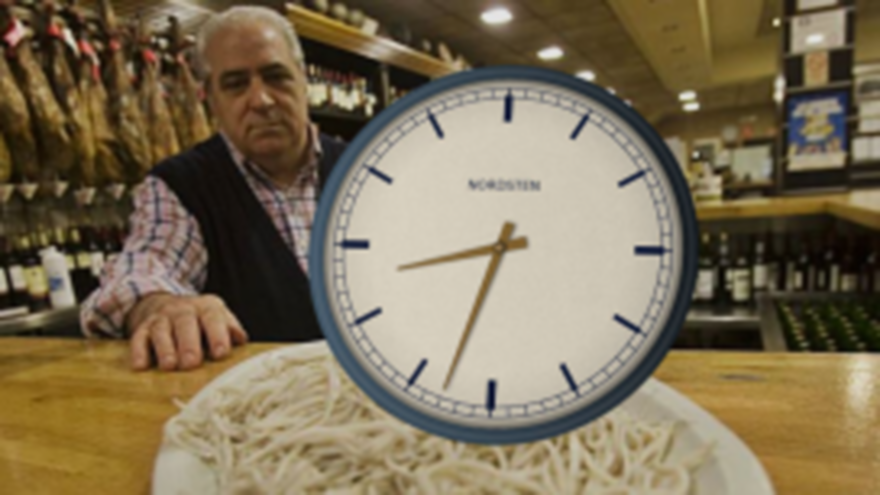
8:33
